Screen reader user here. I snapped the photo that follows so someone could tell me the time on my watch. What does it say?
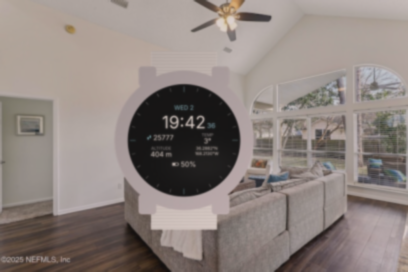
19:42
